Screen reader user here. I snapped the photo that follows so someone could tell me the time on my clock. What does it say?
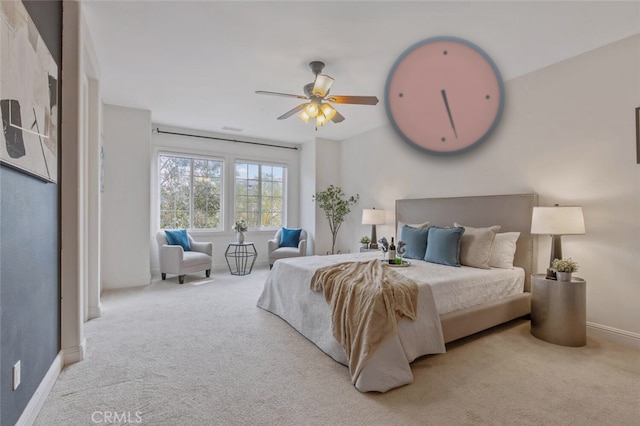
5:27
